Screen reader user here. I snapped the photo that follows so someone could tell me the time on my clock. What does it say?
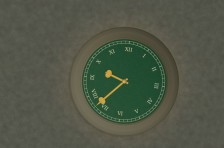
9:37
